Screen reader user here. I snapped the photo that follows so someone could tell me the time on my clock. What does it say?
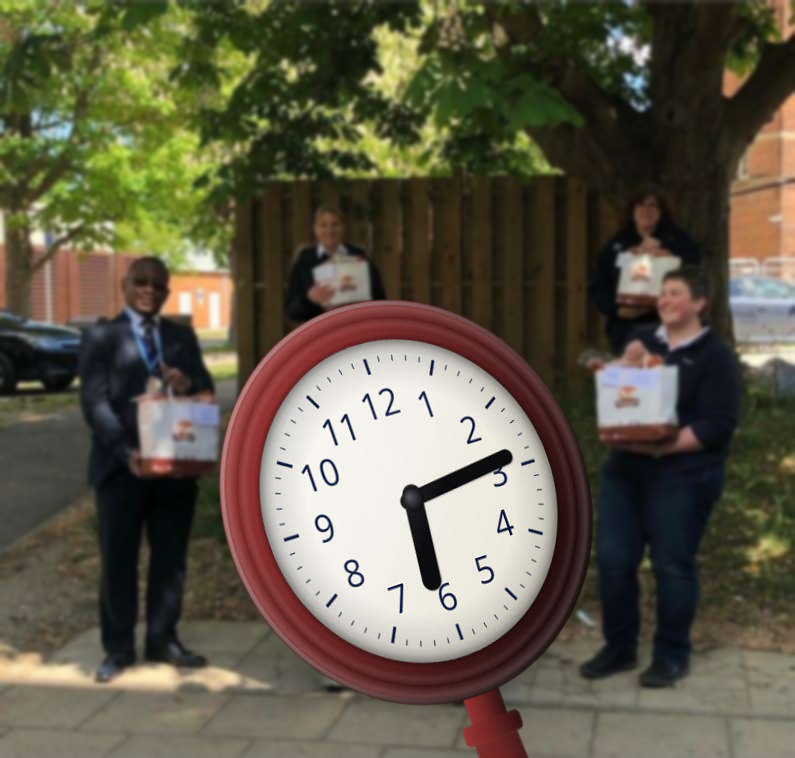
6:14
